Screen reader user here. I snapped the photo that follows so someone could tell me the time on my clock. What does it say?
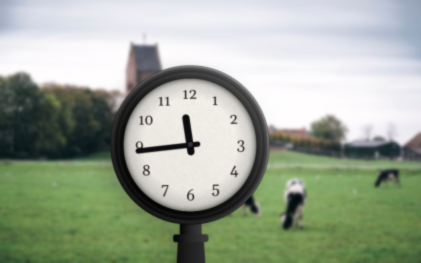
11:44
